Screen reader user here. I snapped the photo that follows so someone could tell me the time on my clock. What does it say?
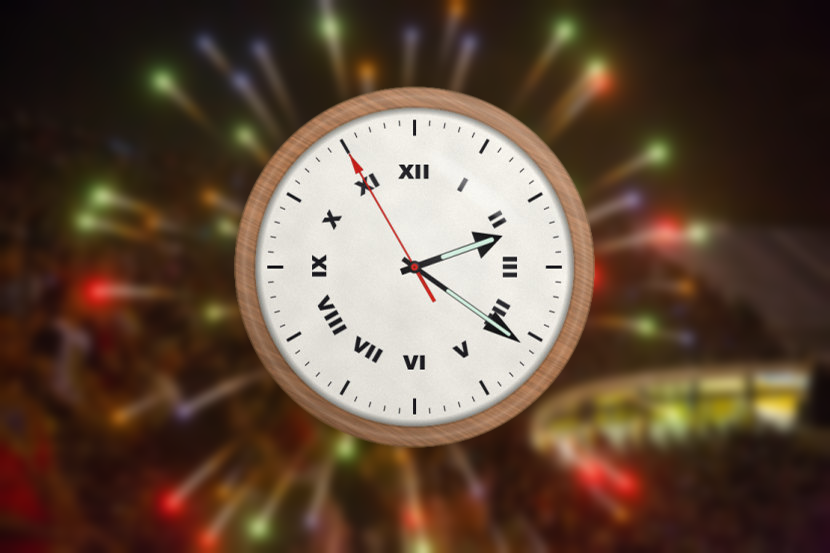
2:20:55
